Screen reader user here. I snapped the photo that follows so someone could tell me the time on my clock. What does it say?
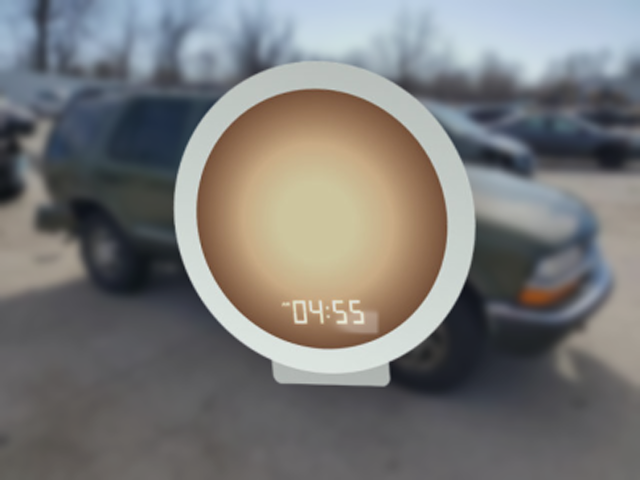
4:55
